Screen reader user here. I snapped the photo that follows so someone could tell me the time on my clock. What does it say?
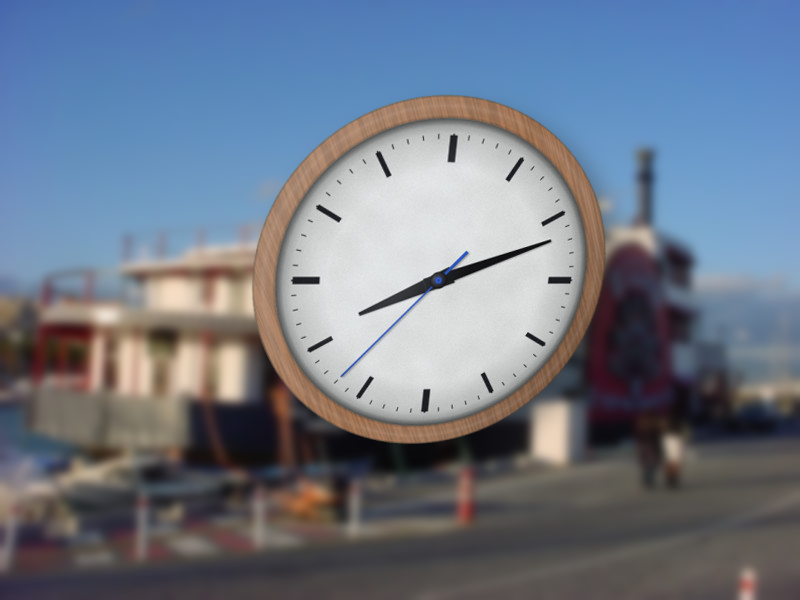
8:11:37
